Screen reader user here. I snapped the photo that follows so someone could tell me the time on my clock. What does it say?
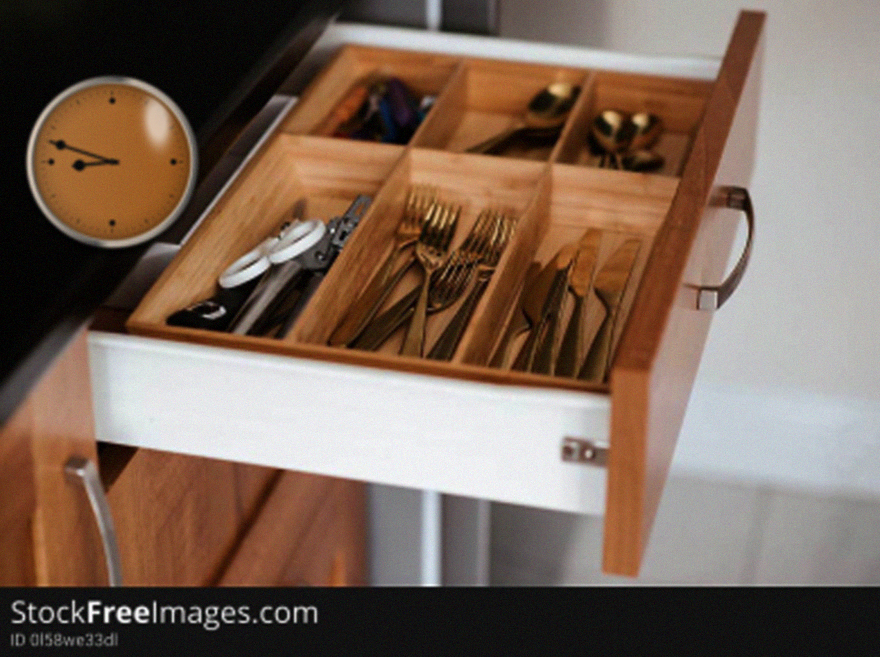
8:48
